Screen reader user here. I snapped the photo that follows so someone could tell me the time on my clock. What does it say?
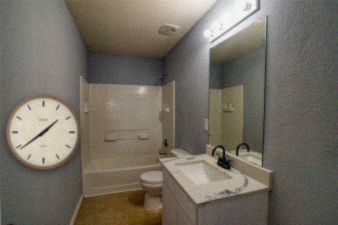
1:39
